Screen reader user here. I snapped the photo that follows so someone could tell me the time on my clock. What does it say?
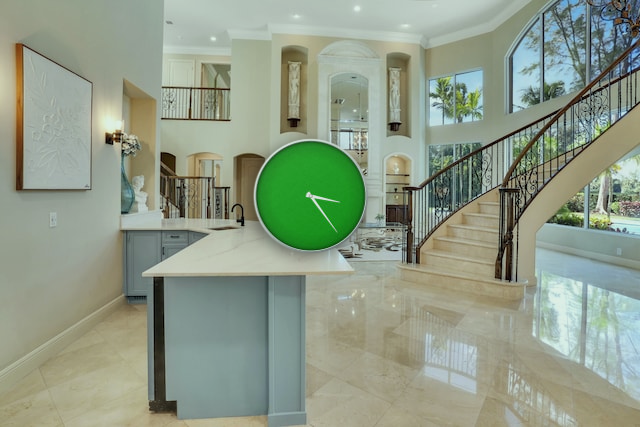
3:24
